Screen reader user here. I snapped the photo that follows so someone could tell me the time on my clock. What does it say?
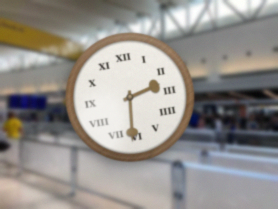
2:31
